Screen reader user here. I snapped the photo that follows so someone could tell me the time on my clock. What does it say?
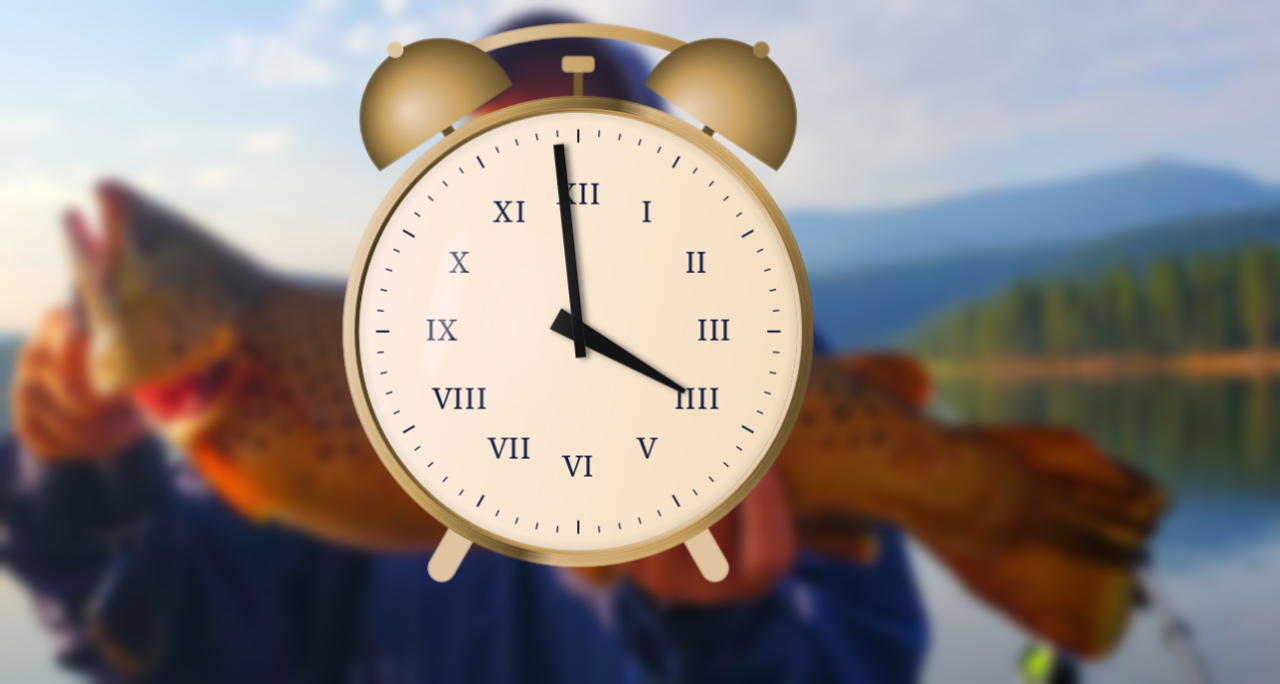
3:59
